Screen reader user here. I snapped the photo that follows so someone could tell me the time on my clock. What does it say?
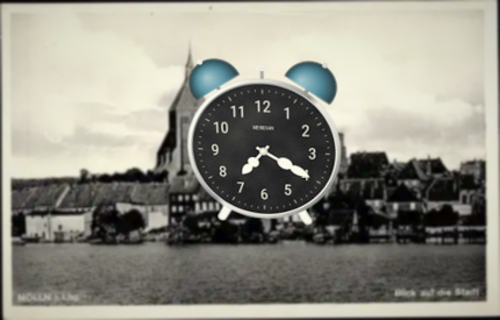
7:20
